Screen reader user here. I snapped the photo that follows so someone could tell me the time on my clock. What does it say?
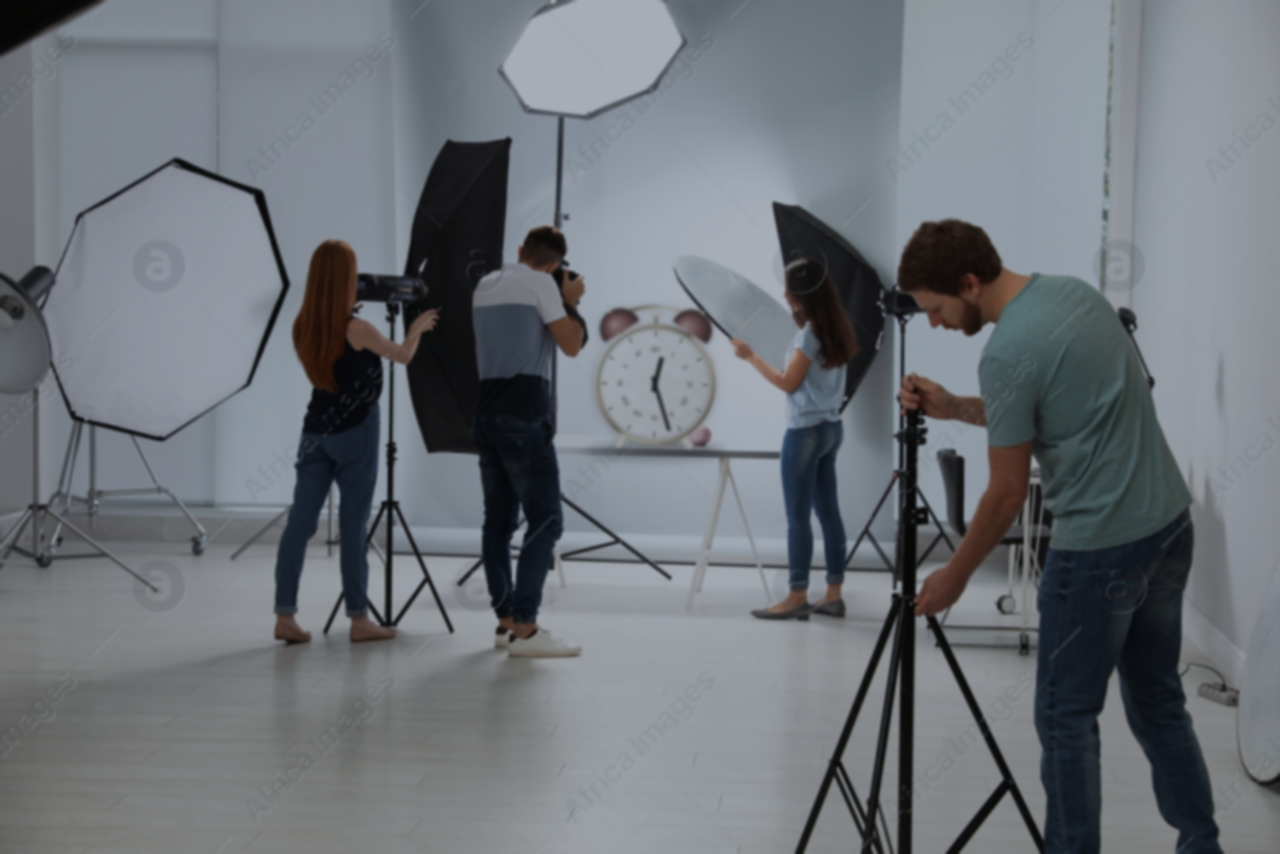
12:27
